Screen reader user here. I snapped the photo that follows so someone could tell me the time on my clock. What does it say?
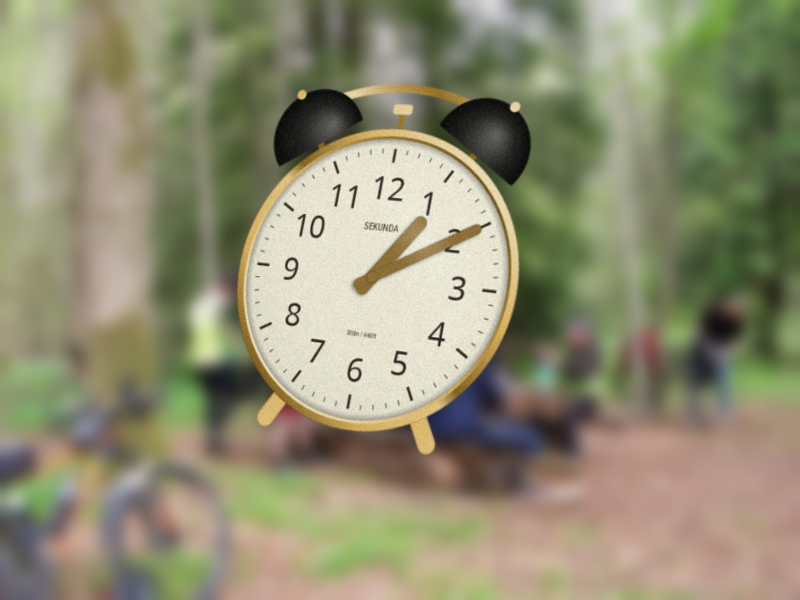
1:10
